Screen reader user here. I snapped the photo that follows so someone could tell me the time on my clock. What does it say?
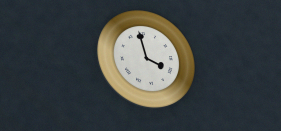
3:59
